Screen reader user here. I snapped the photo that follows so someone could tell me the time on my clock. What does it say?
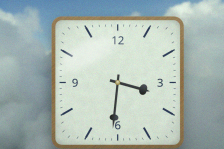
3:31
